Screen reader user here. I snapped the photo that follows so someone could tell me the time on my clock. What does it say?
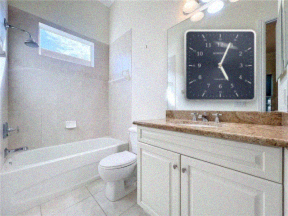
5:04
